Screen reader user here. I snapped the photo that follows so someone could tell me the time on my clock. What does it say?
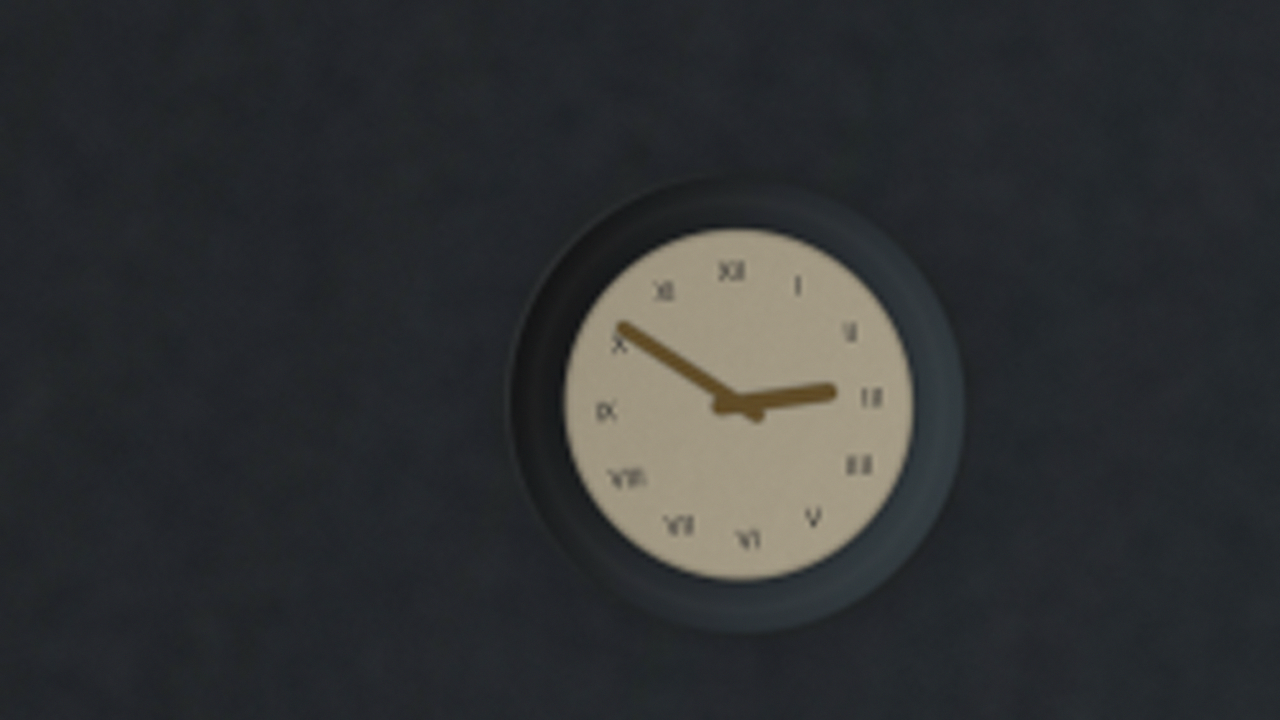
2:51
